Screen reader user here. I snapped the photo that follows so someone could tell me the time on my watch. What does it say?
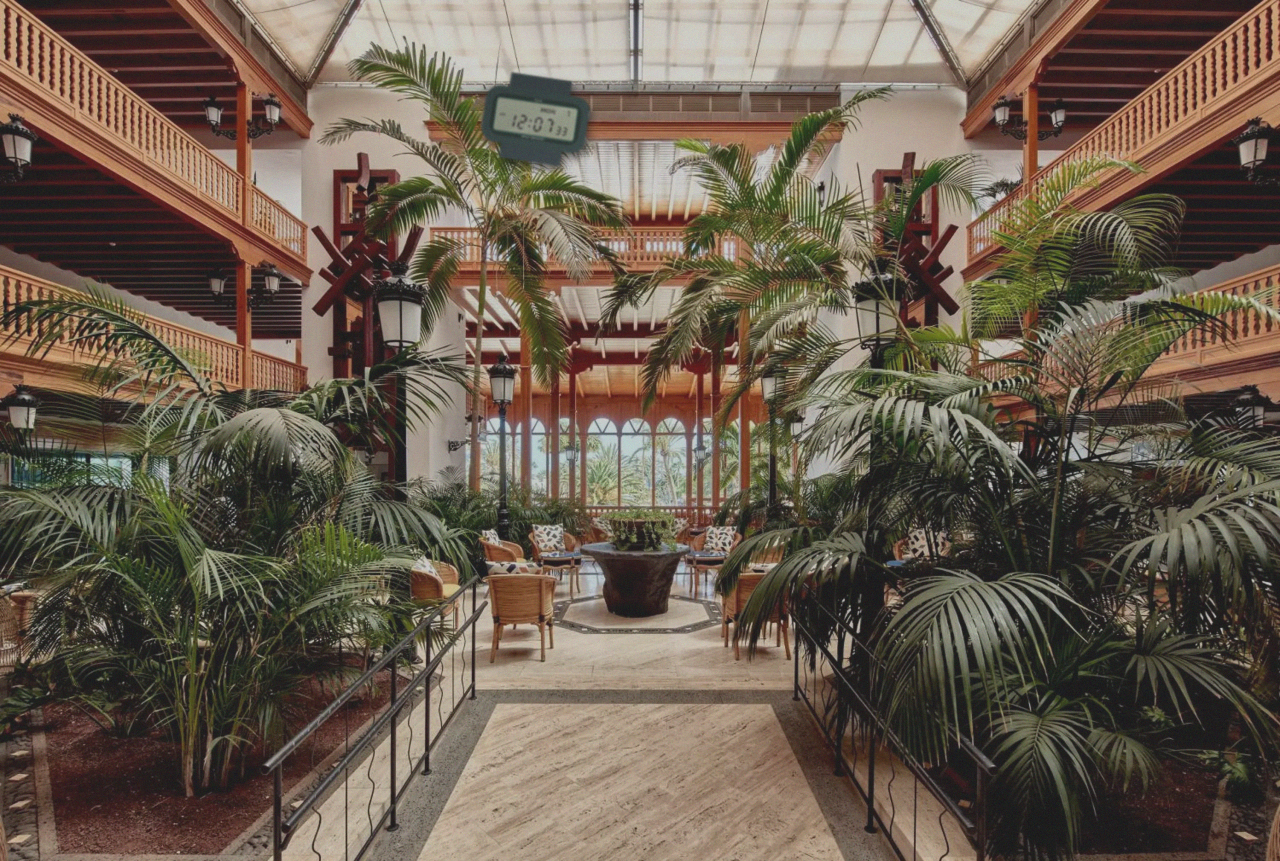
12:07
